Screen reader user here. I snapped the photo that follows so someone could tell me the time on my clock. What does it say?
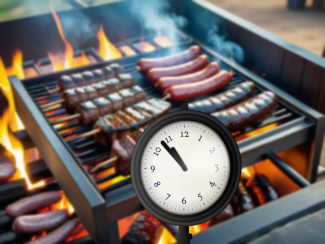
10:53
